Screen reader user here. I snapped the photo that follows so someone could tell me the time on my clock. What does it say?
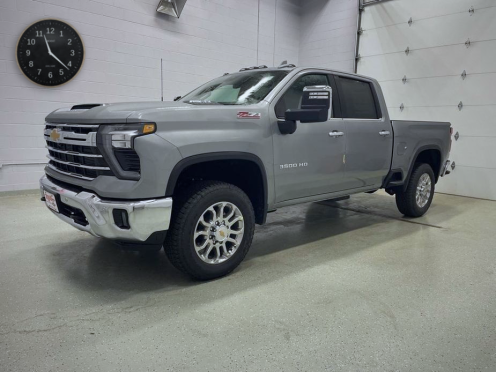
11:22
